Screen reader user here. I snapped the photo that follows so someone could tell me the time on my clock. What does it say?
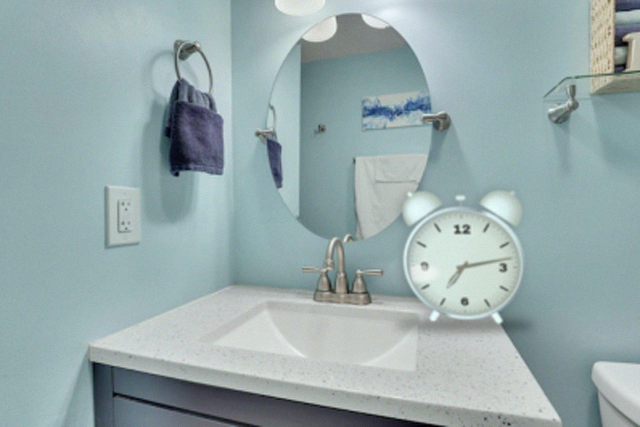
7:13
